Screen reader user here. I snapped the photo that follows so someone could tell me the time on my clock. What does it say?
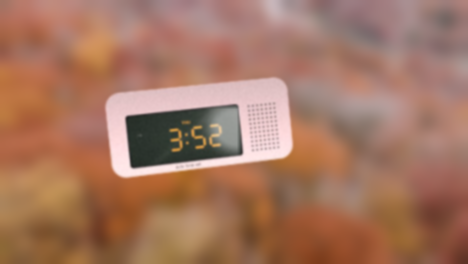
3:52
